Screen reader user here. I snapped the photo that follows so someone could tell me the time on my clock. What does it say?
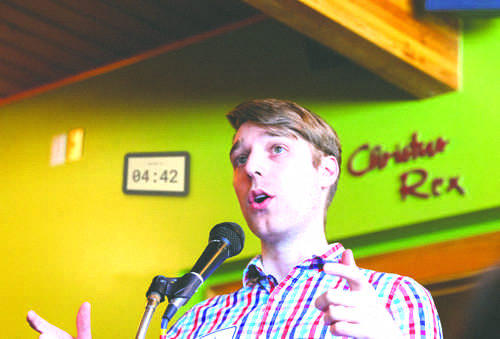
4:42
